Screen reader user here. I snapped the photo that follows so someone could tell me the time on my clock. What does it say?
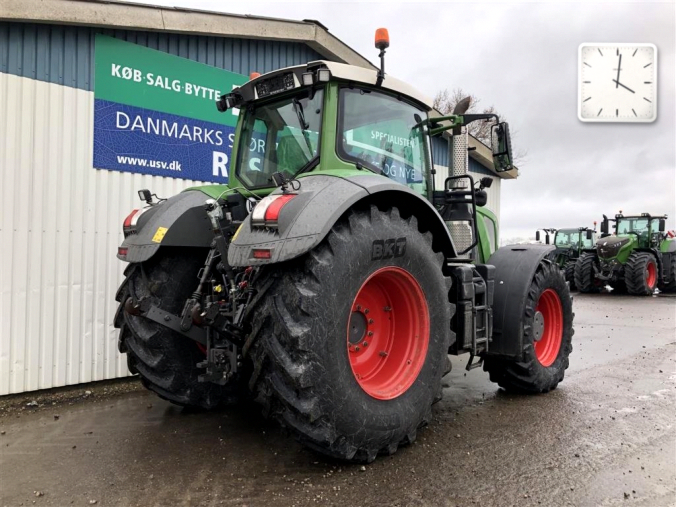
4:01
